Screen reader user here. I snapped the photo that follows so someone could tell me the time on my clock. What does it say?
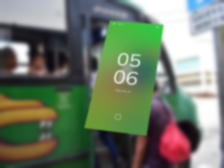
5:06
